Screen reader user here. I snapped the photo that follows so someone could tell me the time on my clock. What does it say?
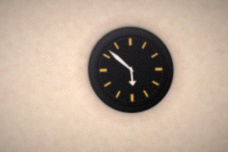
5:52
